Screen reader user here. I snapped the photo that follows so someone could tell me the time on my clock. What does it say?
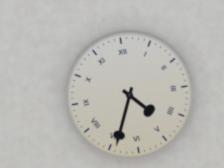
4:34
